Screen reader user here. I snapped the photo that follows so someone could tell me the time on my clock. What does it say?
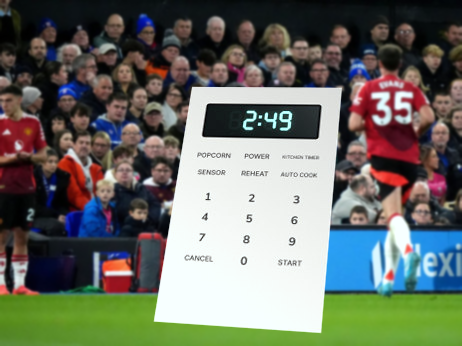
2:49
